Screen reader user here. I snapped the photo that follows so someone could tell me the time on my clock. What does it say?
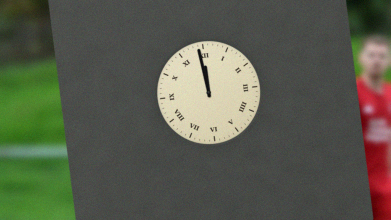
11:59
